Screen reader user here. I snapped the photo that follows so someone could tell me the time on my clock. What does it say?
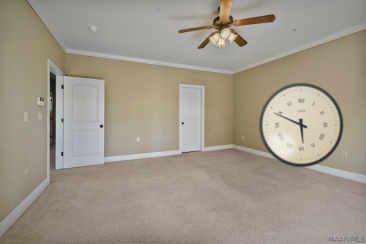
5:49
